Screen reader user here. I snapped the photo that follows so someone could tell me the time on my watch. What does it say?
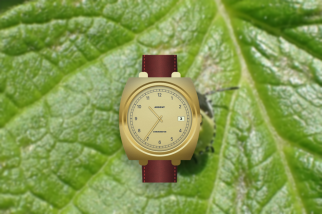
10:36
